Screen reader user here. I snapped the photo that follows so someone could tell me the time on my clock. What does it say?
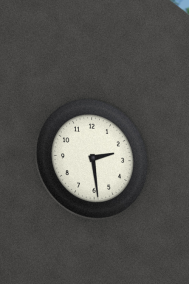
2:29
